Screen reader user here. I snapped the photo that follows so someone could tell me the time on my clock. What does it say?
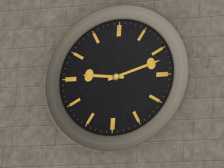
9:12
